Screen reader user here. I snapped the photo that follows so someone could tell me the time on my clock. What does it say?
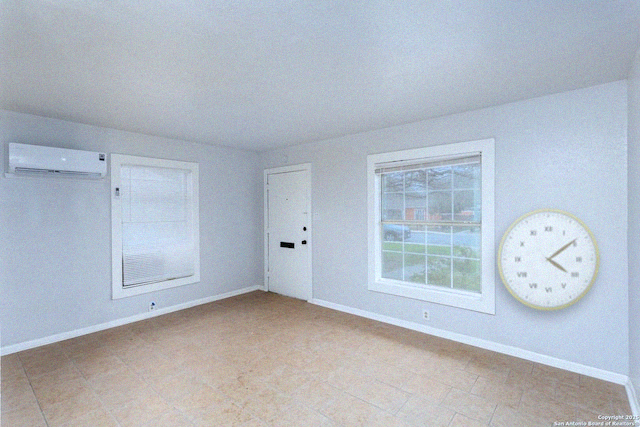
4:09
